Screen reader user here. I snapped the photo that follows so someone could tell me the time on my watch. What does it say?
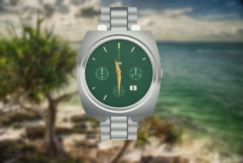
11:30
